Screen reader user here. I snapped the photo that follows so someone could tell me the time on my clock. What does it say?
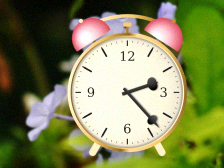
2:23
